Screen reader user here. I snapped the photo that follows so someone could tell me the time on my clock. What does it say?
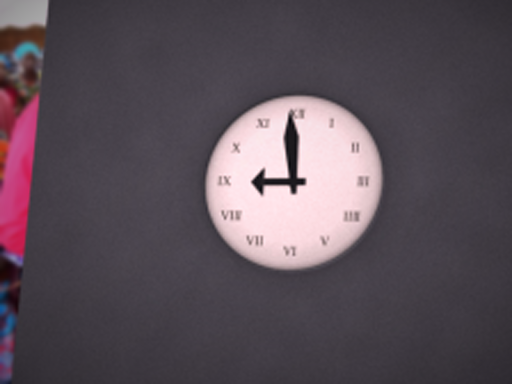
8:59
